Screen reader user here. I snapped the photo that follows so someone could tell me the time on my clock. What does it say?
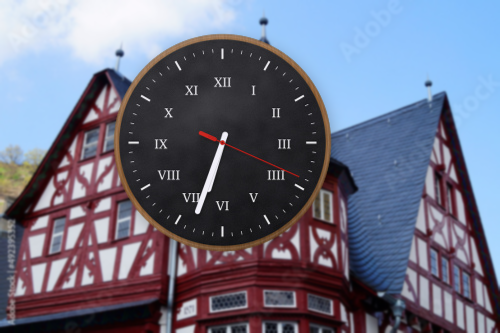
6:33:19
